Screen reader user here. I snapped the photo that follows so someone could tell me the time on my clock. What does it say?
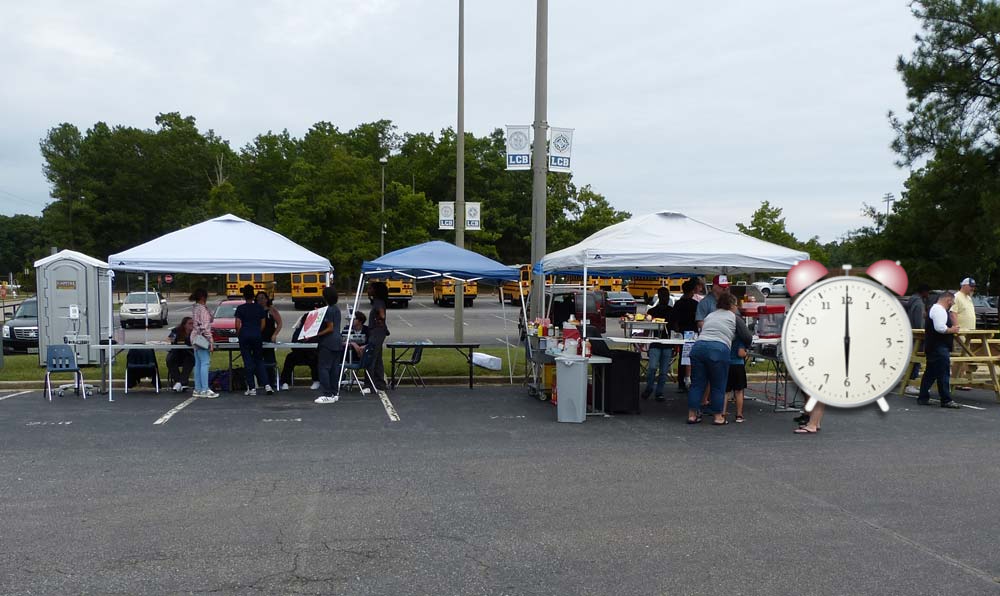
6:00
